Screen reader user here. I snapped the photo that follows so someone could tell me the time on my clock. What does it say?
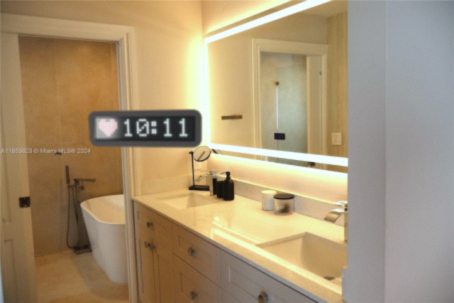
10:11
